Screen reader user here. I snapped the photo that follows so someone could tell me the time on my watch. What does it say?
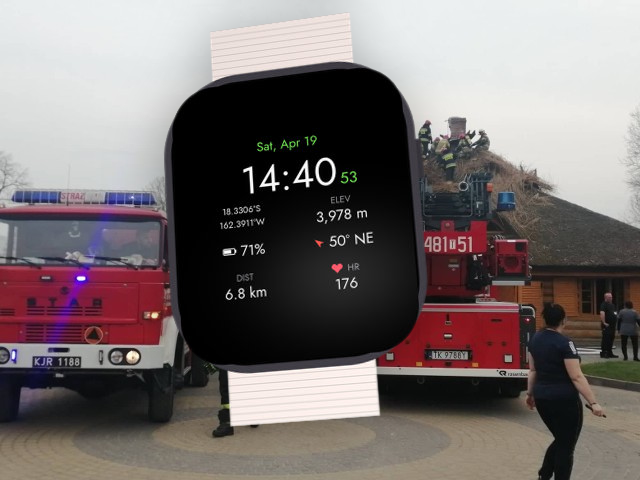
14:40:53
